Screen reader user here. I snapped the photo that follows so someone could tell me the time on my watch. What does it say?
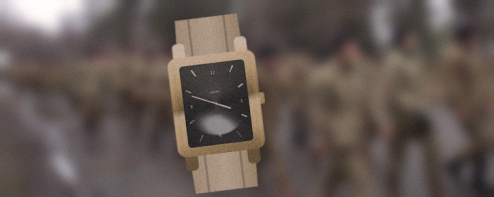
3:49
